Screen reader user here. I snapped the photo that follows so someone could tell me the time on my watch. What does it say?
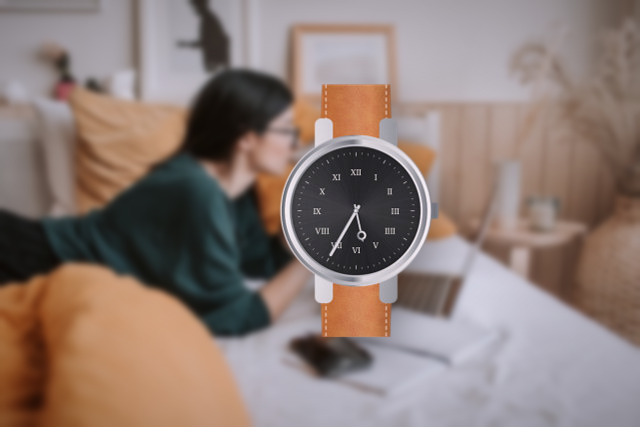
5:35
